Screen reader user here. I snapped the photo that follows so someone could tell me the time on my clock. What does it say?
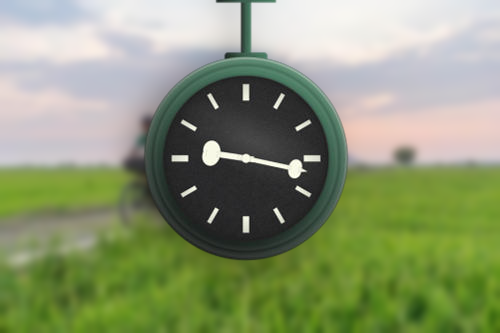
9:17
